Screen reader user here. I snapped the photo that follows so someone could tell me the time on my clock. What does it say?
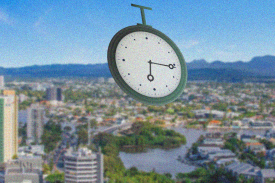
6:16
